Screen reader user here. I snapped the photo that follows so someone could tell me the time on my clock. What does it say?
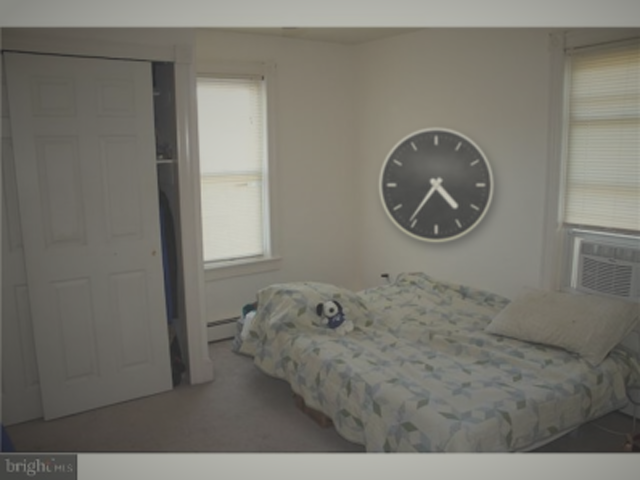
4:36
